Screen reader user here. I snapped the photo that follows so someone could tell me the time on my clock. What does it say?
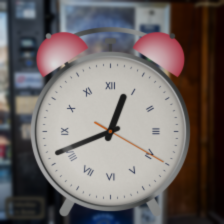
12:41:20
